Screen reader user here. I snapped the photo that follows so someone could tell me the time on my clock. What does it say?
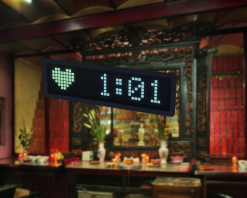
1:01
